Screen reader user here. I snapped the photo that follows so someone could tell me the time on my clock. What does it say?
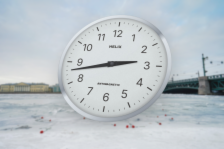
2:43
